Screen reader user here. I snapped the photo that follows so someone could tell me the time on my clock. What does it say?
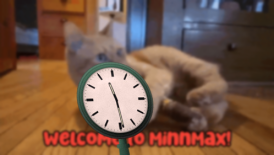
11:29
